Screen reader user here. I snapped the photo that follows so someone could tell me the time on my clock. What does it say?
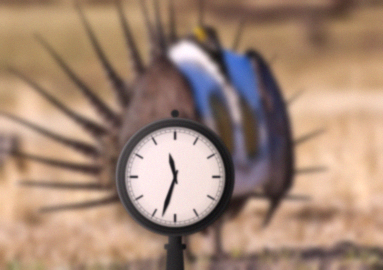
11:33
